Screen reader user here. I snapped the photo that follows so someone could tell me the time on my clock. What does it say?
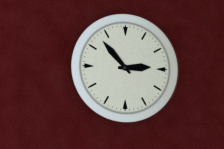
2:53
